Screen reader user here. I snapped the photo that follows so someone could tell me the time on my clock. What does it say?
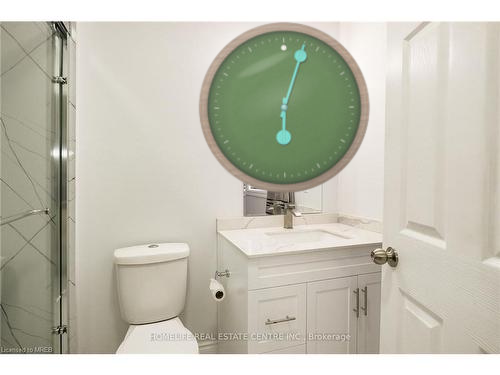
6:03
